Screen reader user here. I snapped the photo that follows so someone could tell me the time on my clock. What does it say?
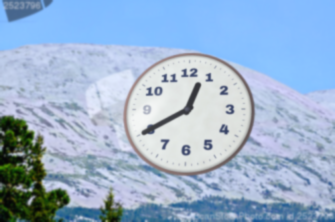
12:40
